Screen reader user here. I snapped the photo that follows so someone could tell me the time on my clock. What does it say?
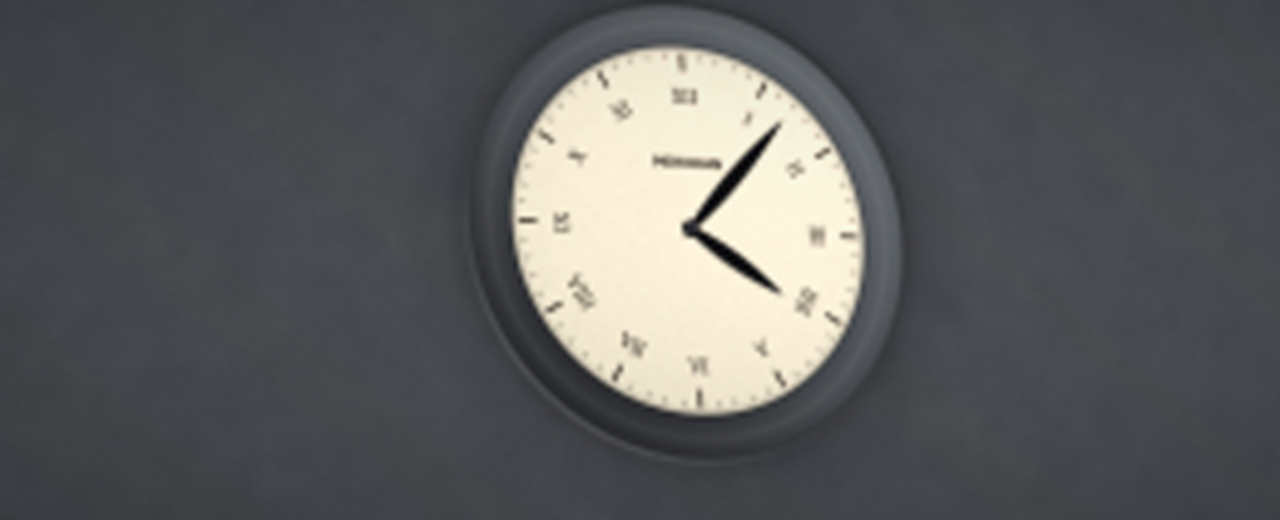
4:07
